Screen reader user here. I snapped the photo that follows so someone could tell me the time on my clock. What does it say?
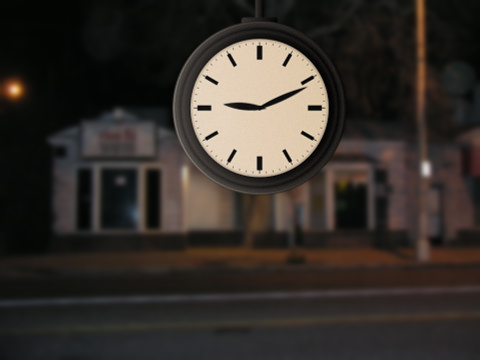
9:11
